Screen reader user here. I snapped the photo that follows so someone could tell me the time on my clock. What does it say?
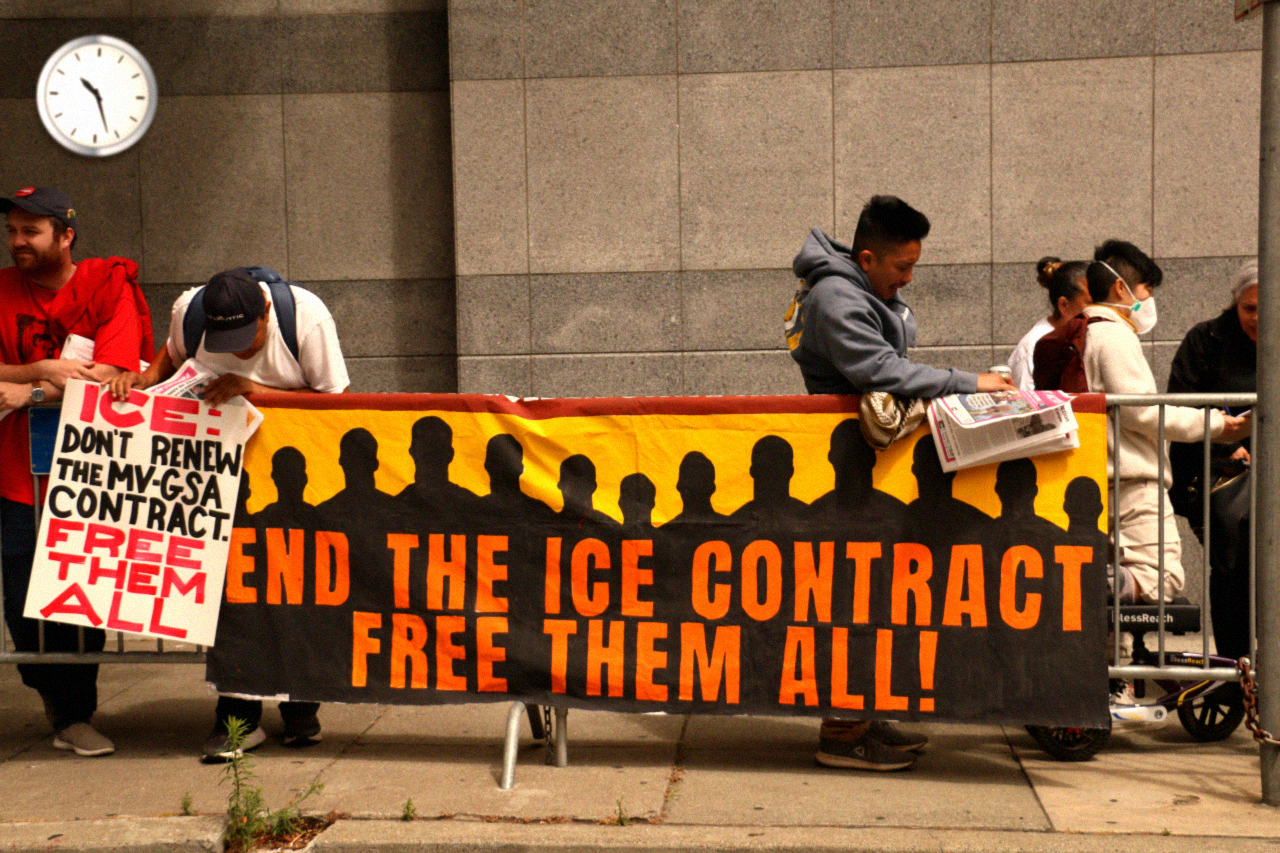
10:27
